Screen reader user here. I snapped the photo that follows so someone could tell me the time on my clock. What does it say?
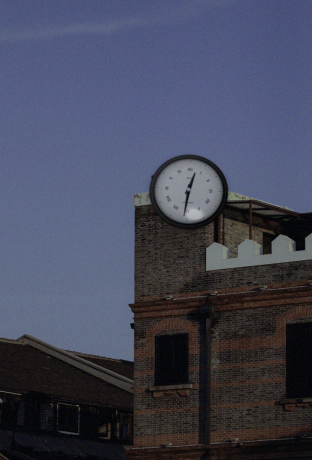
12:31
